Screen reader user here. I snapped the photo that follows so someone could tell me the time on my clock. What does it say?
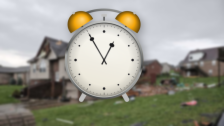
12:55
